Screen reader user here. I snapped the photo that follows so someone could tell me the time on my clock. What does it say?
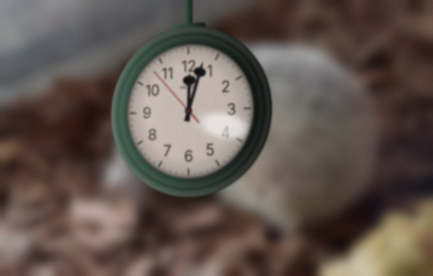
12:02:53
